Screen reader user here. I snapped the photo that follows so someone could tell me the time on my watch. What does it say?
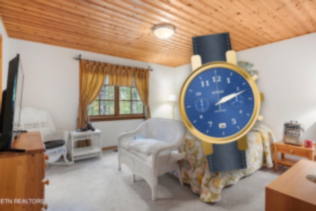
2:12
